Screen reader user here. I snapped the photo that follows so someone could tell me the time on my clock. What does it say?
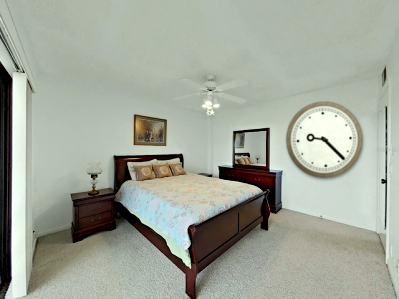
9:23
